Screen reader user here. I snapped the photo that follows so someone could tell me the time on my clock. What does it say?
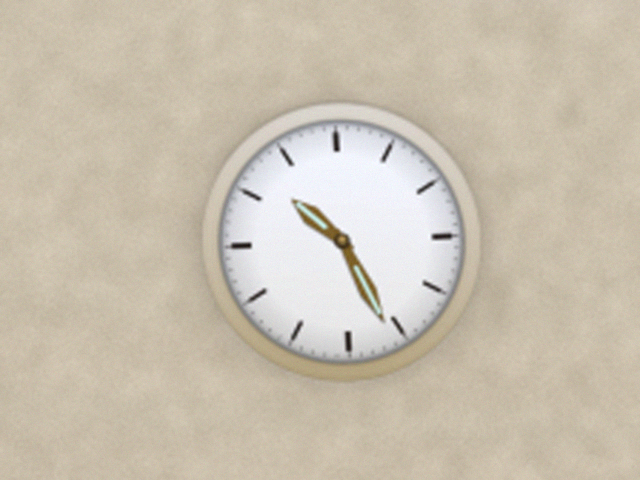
10:26
